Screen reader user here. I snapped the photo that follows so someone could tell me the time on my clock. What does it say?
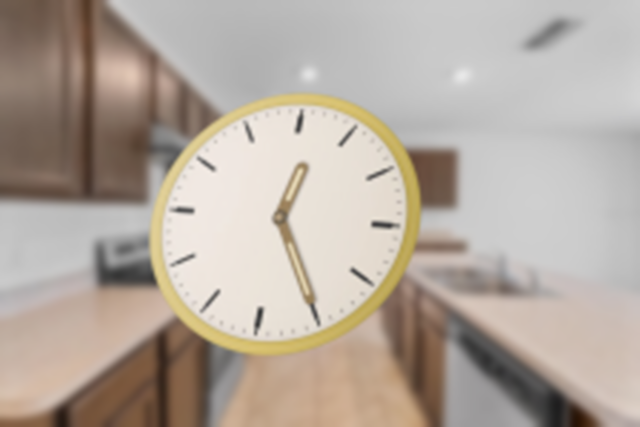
12:25
